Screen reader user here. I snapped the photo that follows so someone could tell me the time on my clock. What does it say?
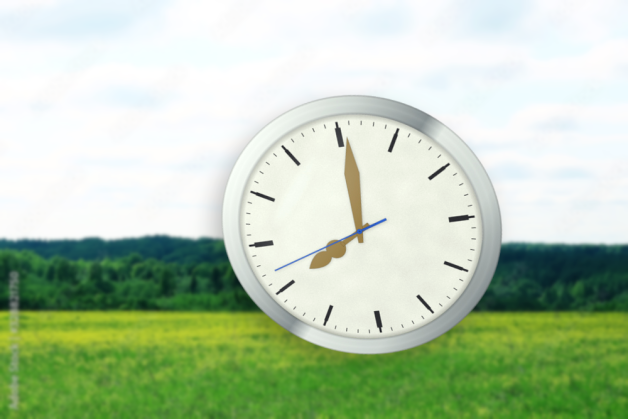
8:00:42
